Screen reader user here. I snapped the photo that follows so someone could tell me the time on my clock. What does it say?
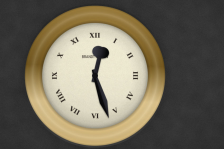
12:27
